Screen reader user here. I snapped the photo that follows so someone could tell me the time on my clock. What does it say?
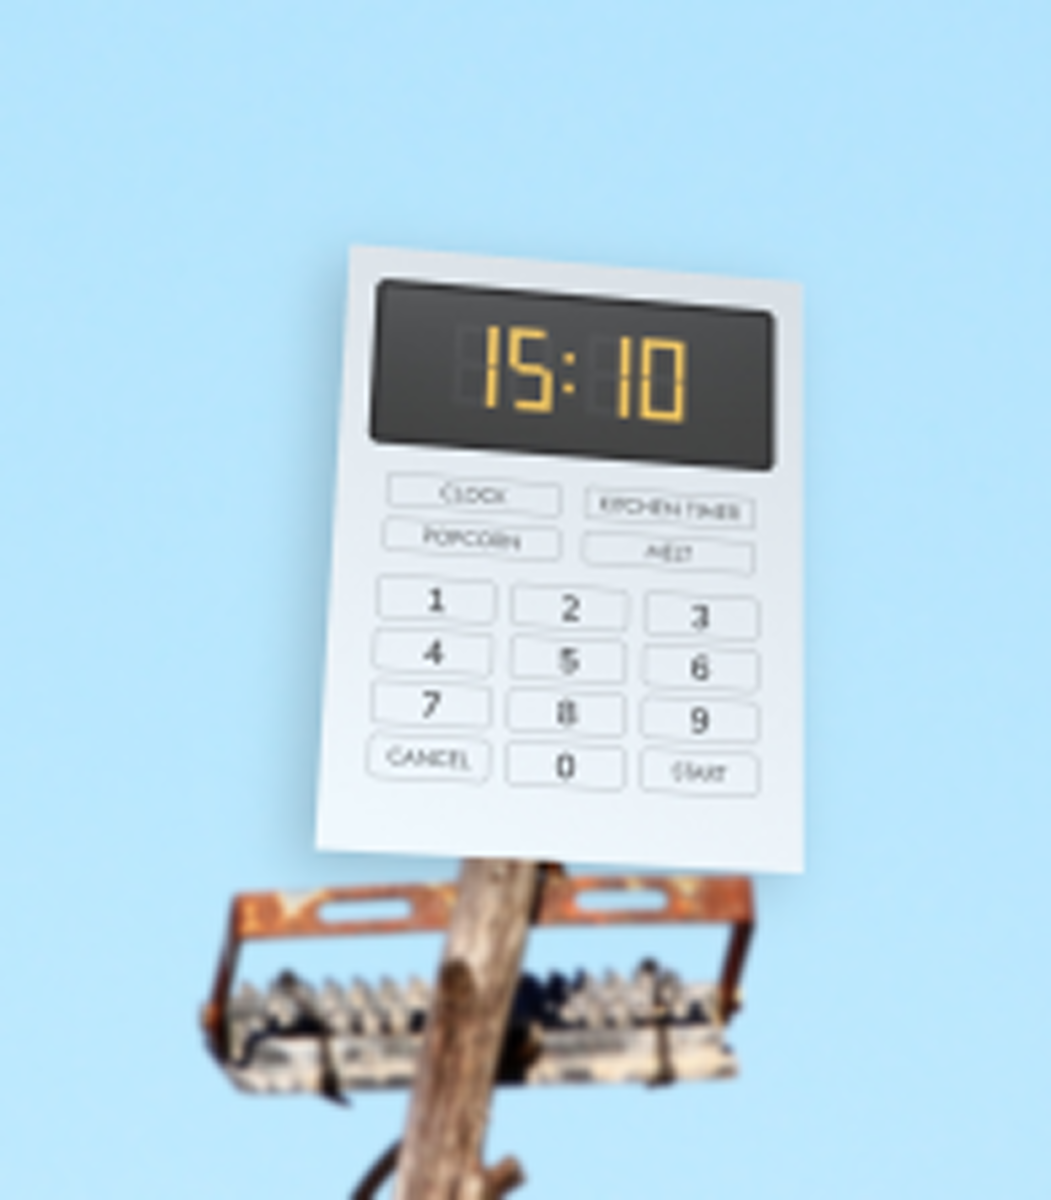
15:10
